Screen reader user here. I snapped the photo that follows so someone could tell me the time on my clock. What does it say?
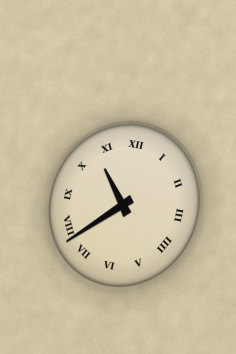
10:38
